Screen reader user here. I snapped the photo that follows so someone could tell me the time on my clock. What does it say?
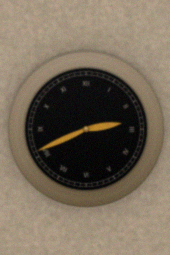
2:41
